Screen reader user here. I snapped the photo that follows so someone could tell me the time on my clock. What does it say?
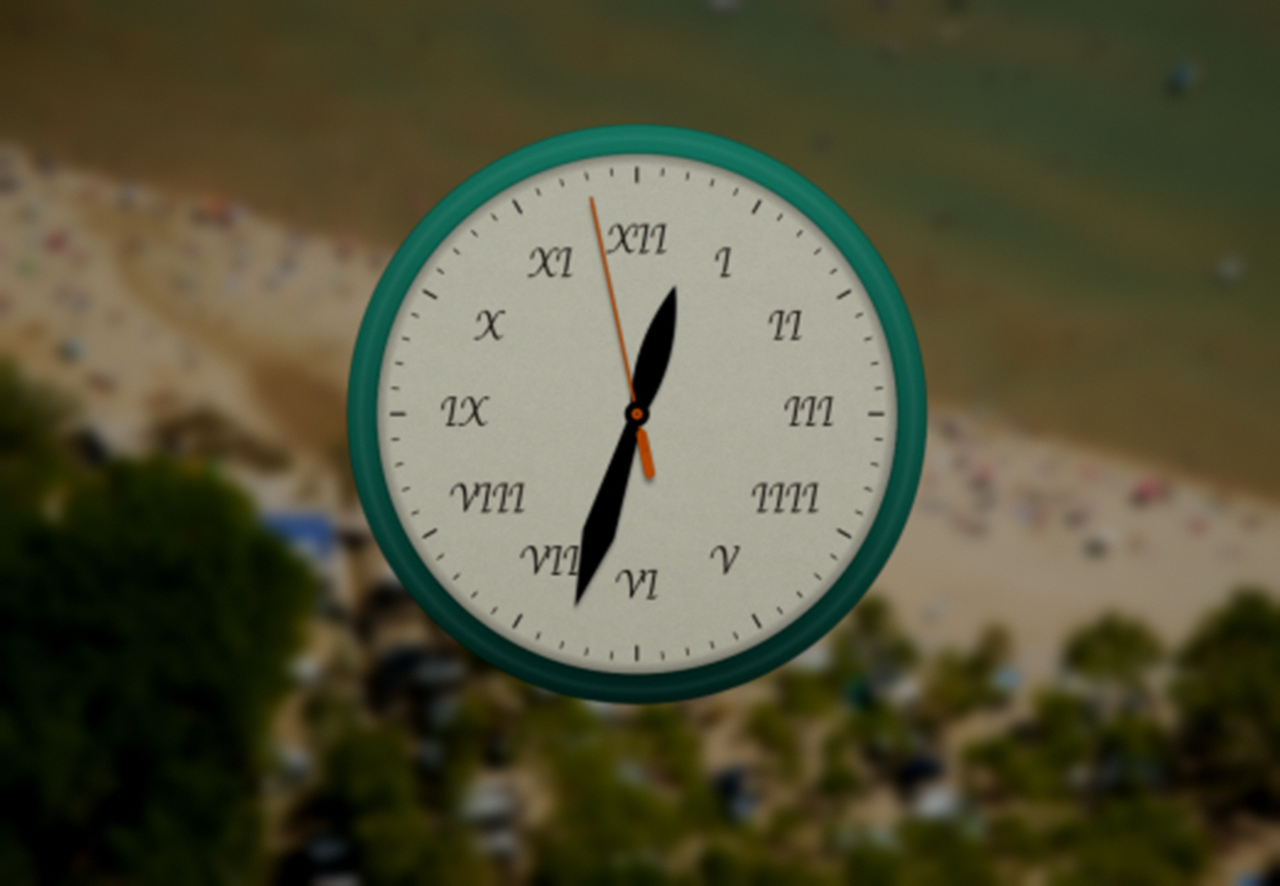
12:32:58
